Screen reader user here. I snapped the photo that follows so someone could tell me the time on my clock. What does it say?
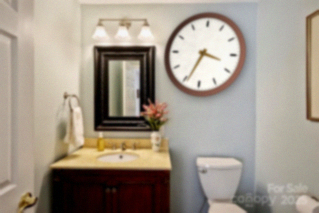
3:34
